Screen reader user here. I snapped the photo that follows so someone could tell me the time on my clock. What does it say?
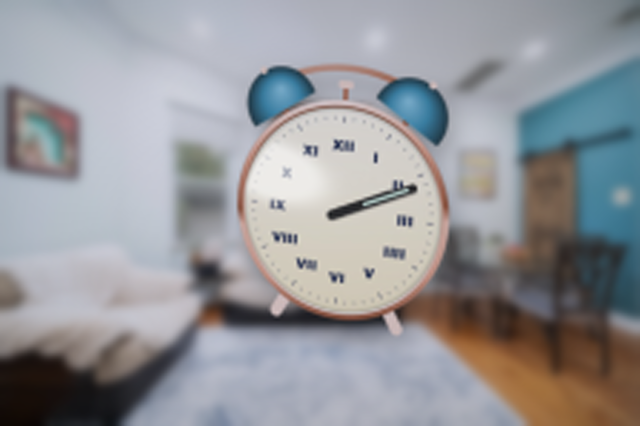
2:11
